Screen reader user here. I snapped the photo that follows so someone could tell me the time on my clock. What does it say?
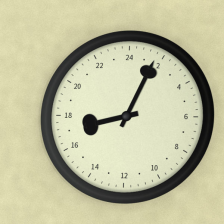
17:04
